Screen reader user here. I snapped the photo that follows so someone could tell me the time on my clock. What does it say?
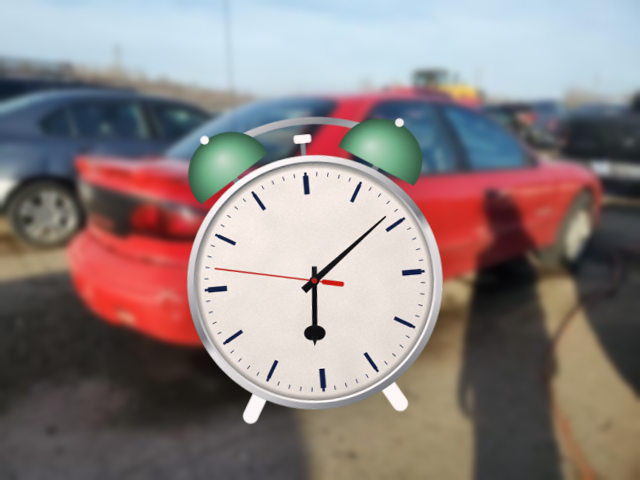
6:08:47
